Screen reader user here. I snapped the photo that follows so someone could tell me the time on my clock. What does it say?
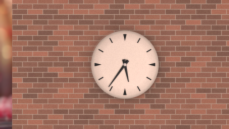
5:36
